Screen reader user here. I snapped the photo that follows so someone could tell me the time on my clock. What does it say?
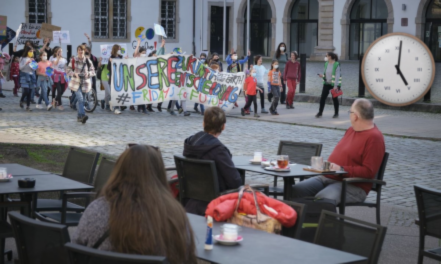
5:01
